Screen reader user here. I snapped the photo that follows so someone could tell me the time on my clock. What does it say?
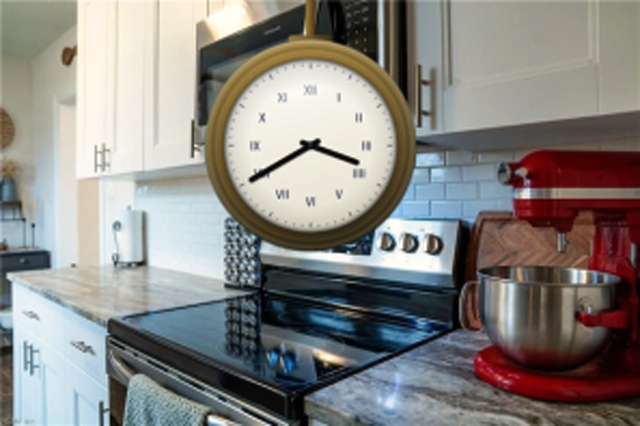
3:40
